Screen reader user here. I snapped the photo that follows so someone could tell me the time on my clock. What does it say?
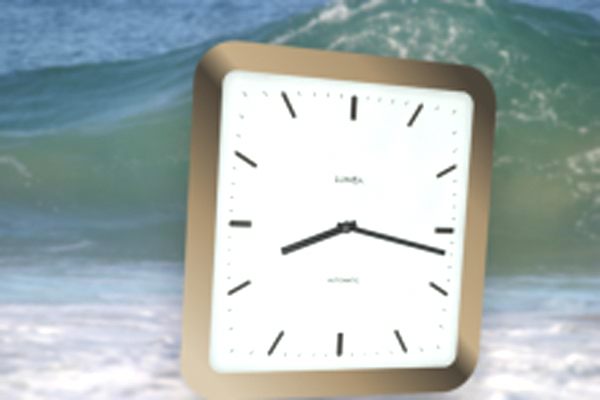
8:17
